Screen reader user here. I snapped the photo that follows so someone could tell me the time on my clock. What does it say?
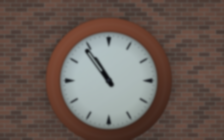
10:54
